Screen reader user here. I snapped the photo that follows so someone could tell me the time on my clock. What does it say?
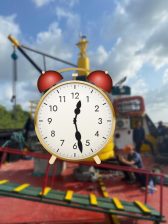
12:28
